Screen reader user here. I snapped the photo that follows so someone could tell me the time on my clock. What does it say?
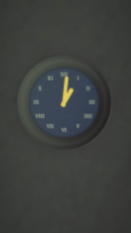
1:01
